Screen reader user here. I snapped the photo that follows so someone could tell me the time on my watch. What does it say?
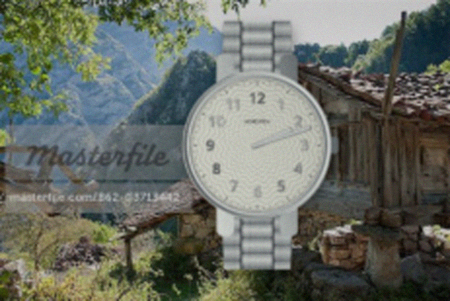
2:12
